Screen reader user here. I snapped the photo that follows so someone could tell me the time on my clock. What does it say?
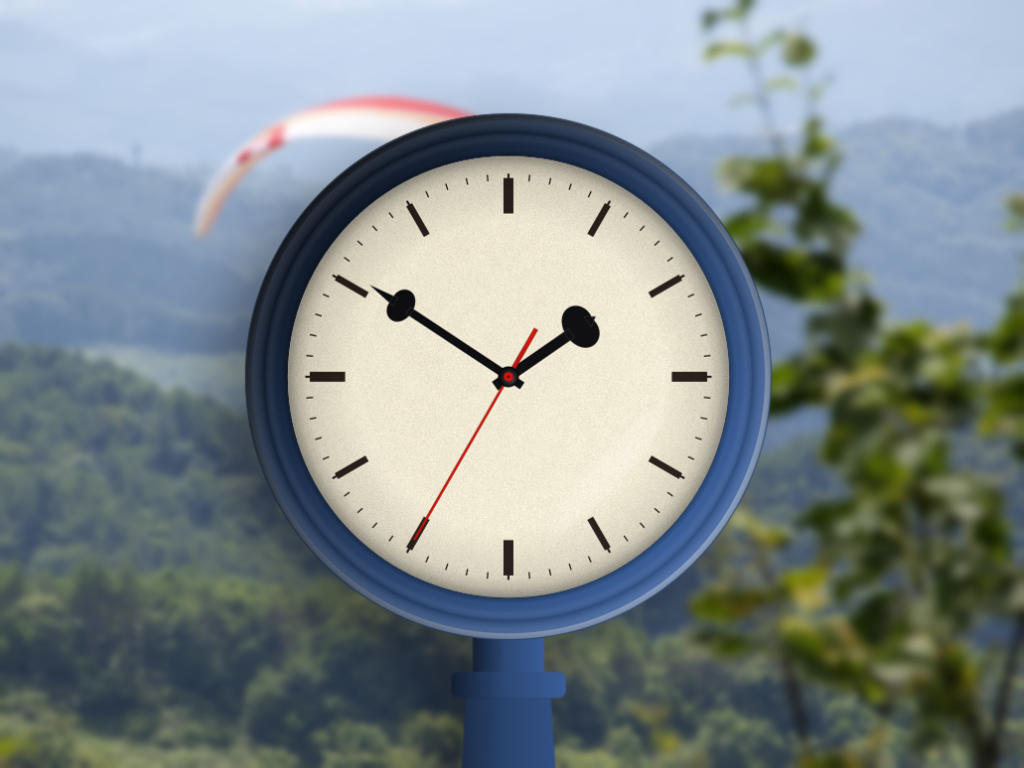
1:50:35
